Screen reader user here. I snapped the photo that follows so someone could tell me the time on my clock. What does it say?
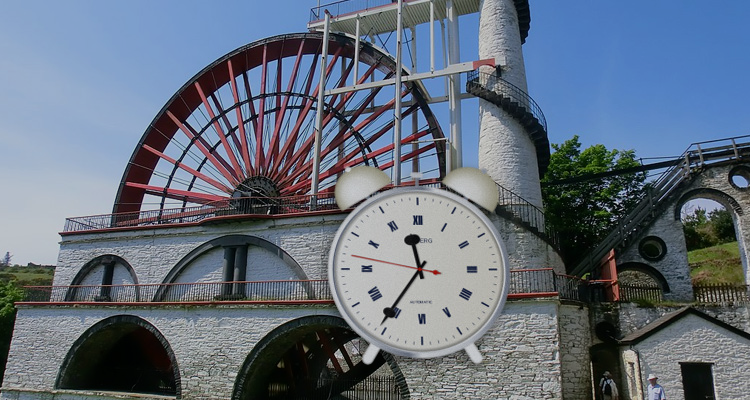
11:35:47
